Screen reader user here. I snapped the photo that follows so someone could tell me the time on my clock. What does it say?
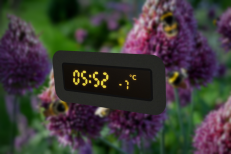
5:52
